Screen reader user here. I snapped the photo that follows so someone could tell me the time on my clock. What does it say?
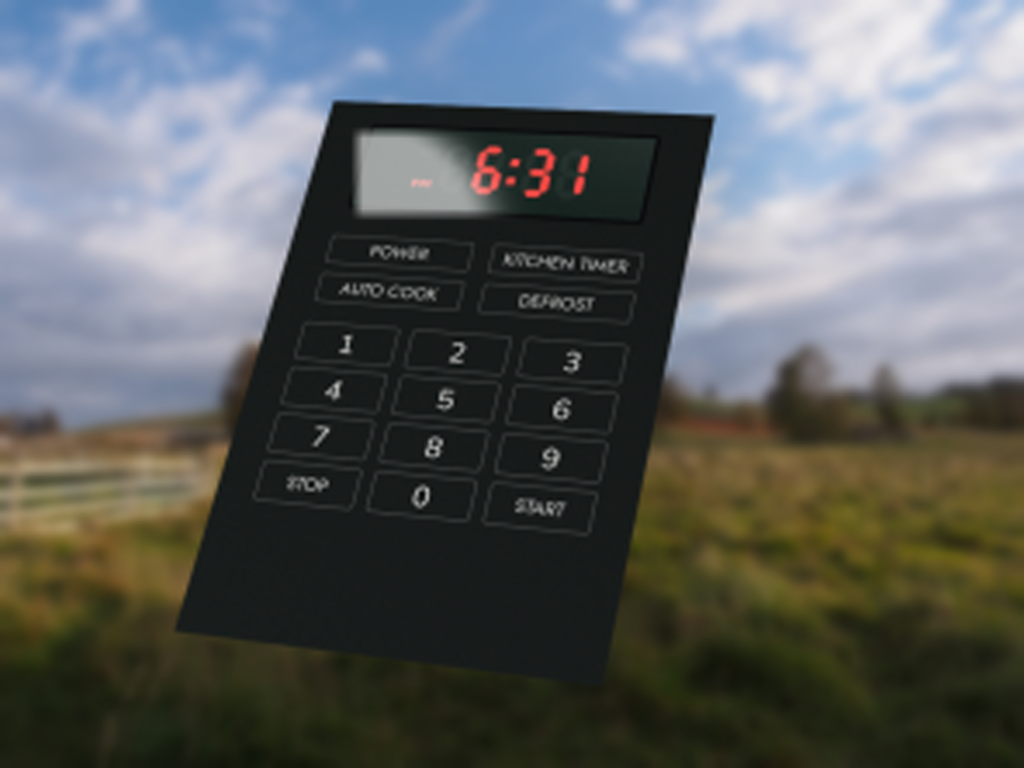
6:31
